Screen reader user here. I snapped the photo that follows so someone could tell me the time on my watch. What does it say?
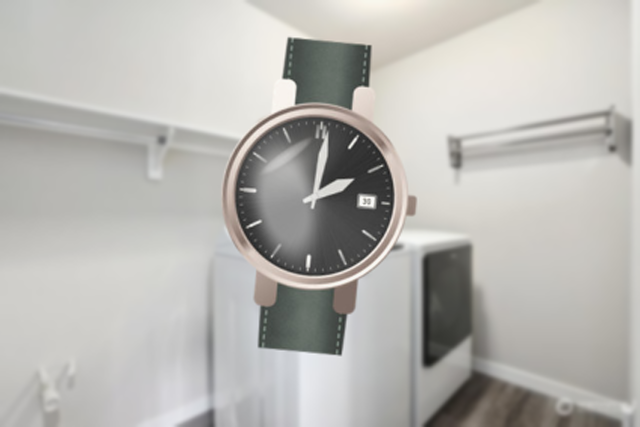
2:01
